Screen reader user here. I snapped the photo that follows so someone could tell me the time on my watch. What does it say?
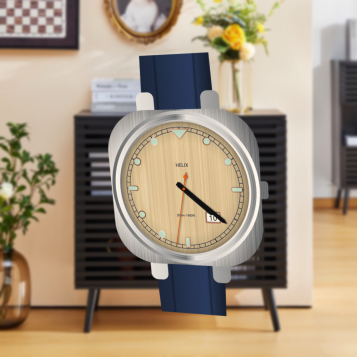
4:21:32
